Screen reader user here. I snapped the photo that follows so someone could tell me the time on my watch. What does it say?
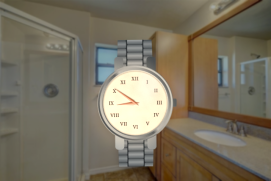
8:51
